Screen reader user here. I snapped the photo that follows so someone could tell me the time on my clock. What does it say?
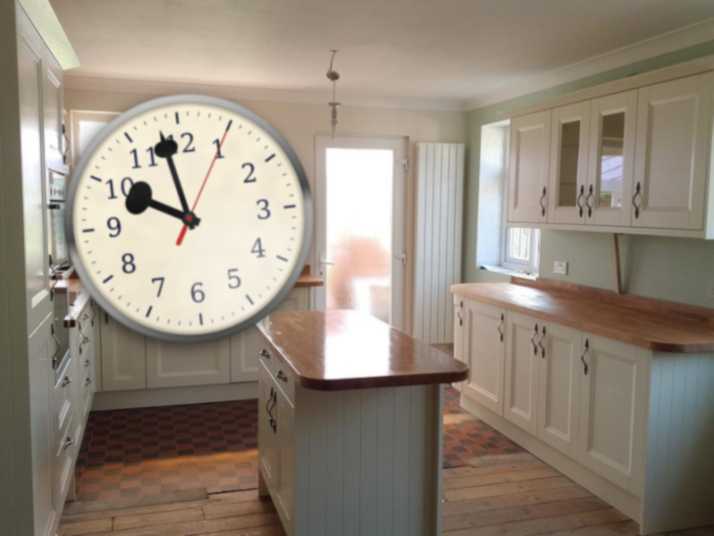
9:58:05
